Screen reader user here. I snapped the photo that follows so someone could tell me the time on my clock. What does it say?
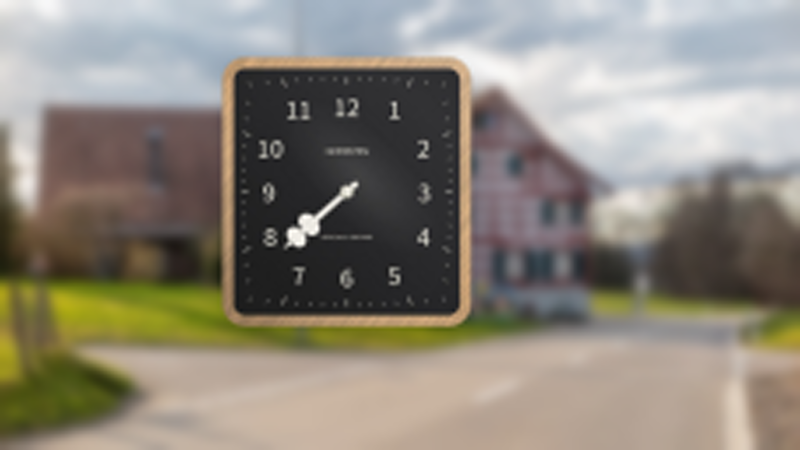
7:38
